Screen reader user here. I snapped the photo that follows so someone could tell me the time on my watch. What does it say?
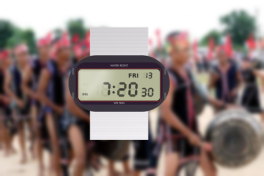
7:20:30
